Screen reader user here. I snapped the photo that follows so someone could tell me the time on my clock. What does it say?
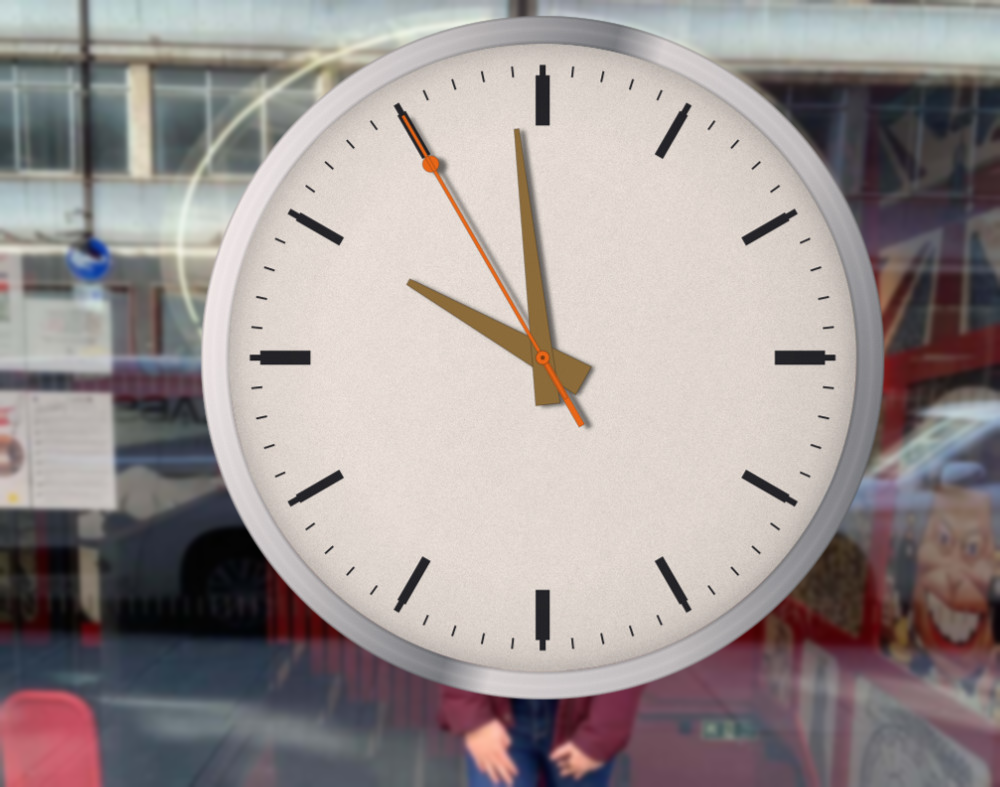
9:58:55
